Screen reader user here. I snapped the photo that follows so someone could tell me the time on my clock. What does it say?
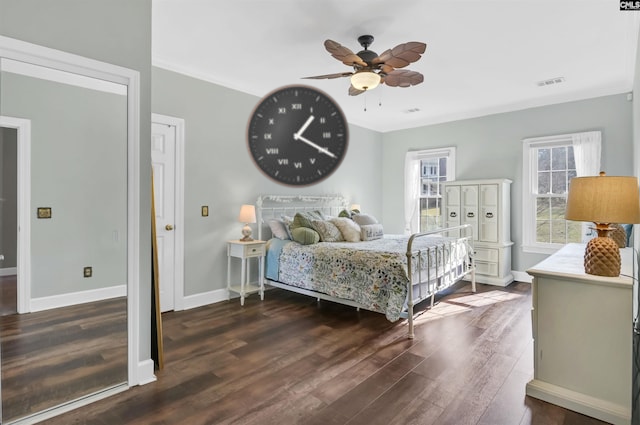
1:20
